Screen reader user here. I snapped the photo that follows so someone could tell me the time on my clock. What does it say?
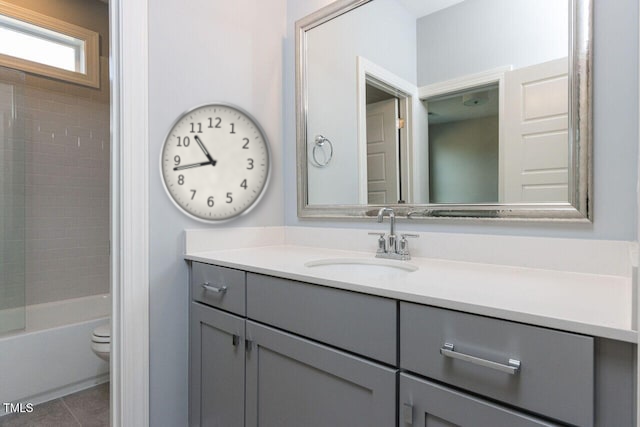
10:43
